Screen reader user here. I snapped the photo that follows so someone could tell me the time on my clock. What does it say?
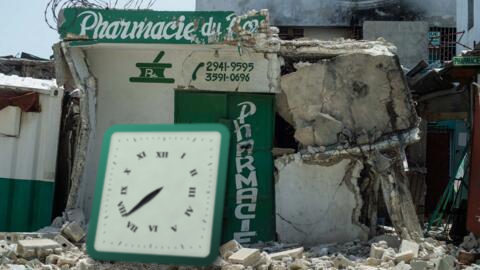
7:38
